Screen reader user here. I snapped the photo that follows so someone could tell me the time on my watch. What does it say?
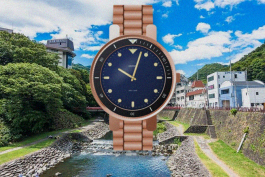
10:03
